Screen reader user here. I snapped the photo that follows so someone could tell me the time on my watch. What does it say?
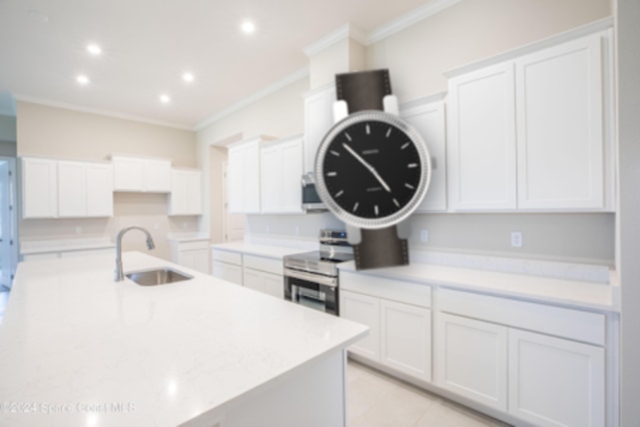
4:53
